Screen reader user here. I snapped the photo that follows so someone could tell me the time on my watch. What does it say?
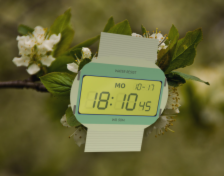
18:10:45
